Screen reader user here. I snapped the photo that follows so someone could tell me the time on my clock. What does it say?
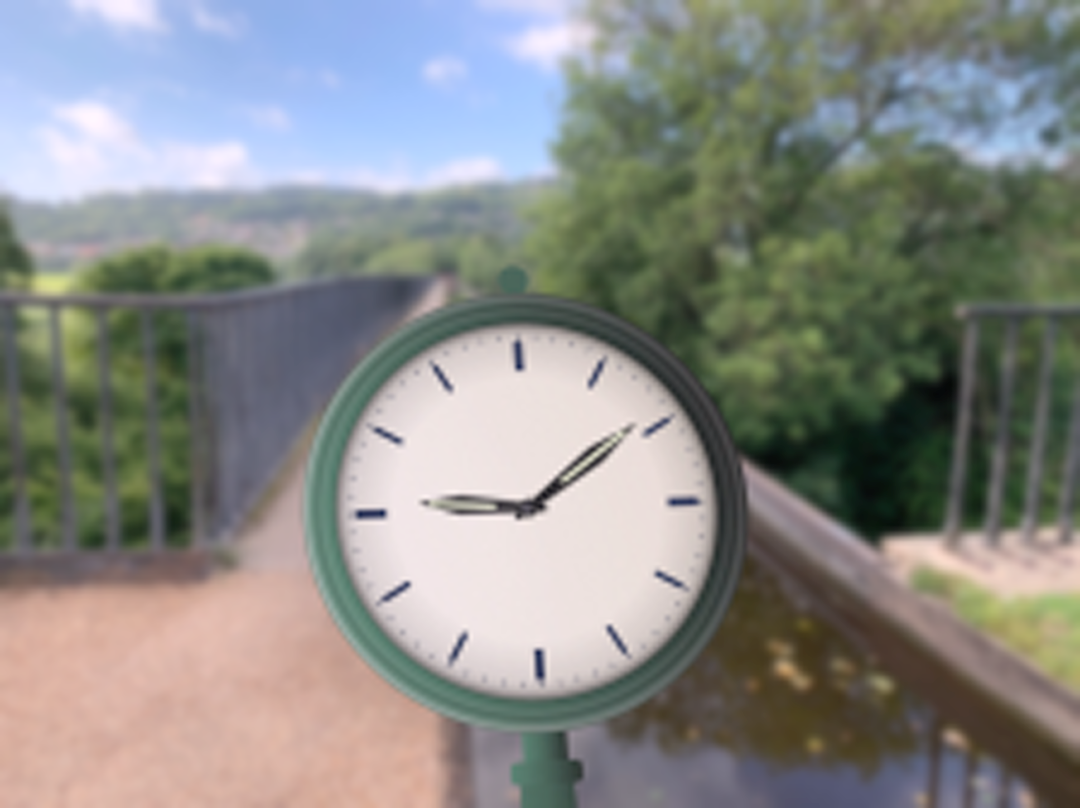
9:09
